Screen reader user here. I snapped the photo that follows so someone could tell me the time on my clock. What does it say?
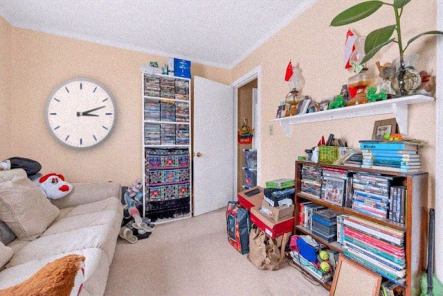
3:12
